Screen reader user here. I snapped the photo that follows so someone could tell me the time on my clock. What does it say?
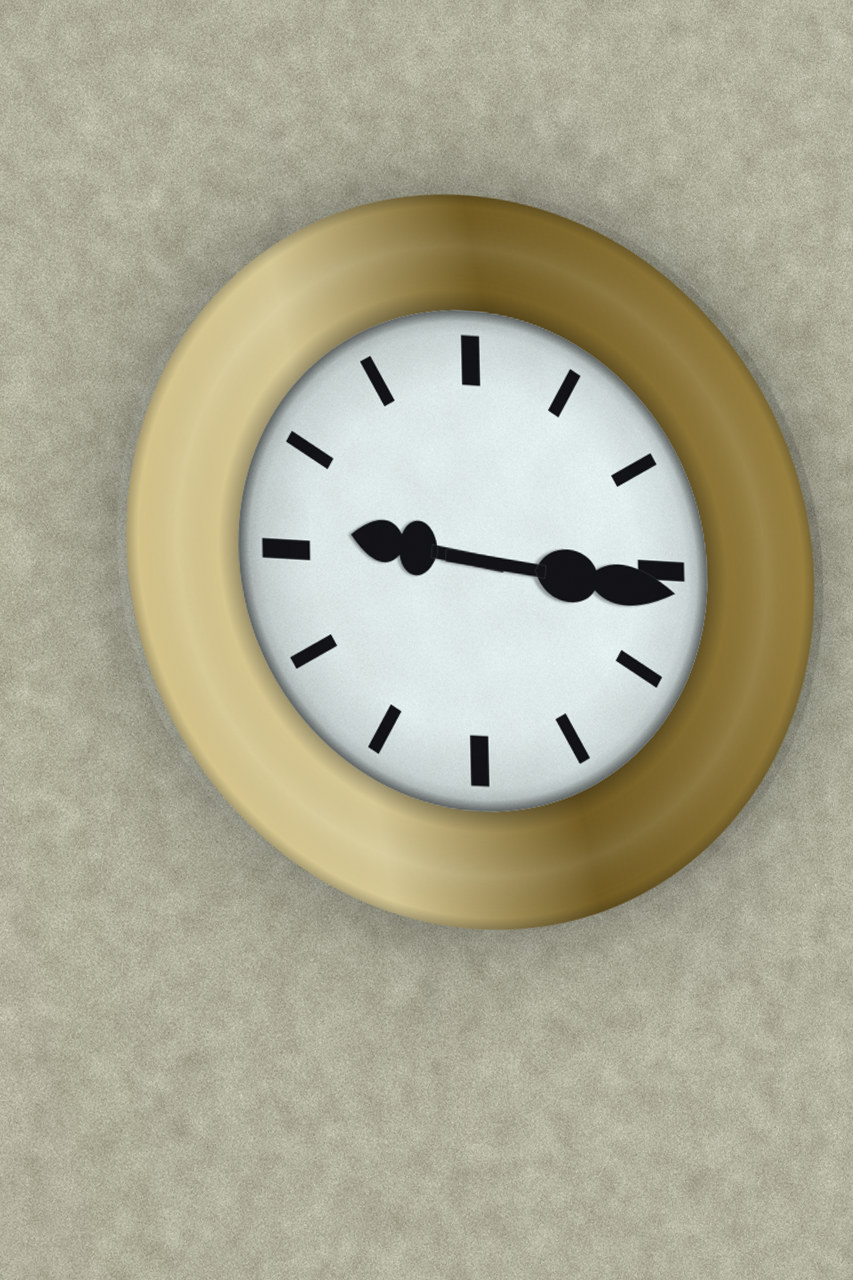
9:16
